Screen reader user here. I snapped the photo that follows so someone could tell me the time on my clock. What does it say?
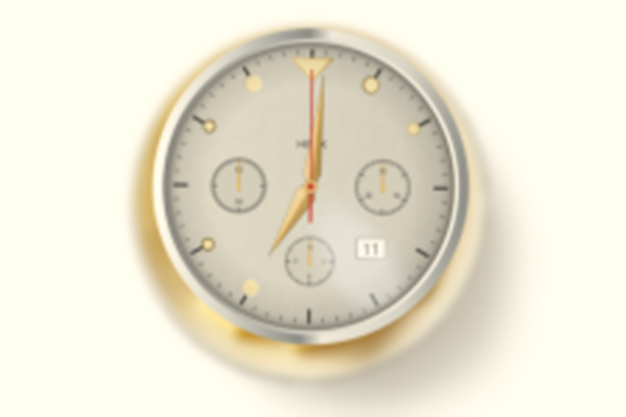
7:01
